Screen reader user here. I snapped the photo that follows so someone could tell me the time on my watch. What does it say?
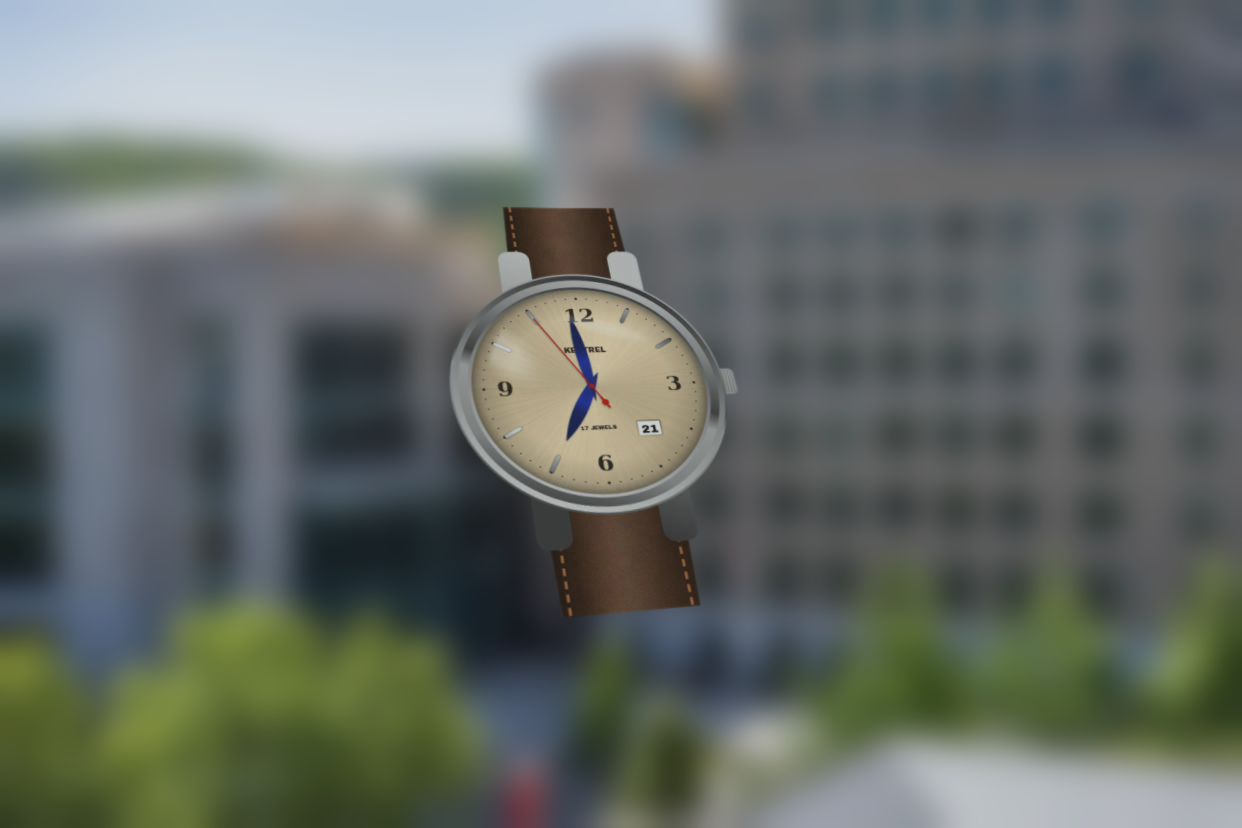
6:58:55
